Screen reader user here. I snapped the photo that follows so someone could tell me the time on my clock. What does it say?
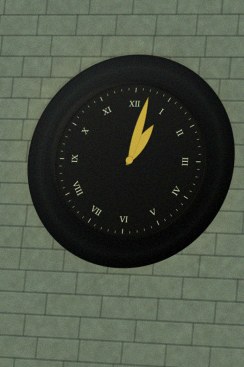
1:02
